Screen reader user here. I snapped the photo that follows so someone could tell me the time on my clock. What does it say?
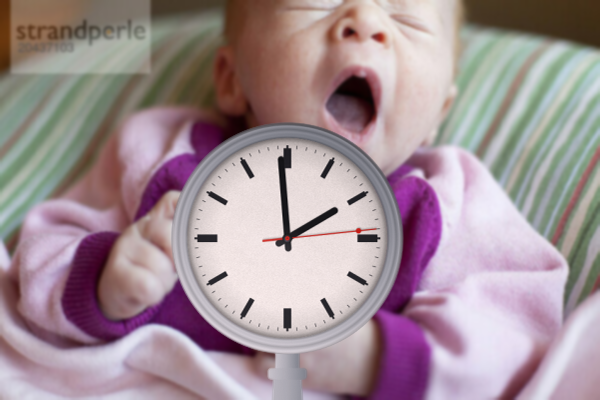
1:59:14
